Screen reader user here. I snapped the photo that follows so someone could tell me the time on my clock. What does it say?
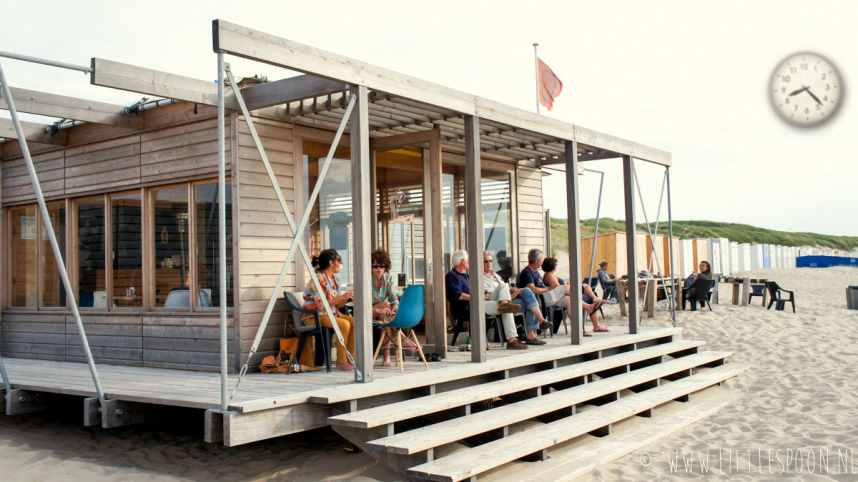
8:23
